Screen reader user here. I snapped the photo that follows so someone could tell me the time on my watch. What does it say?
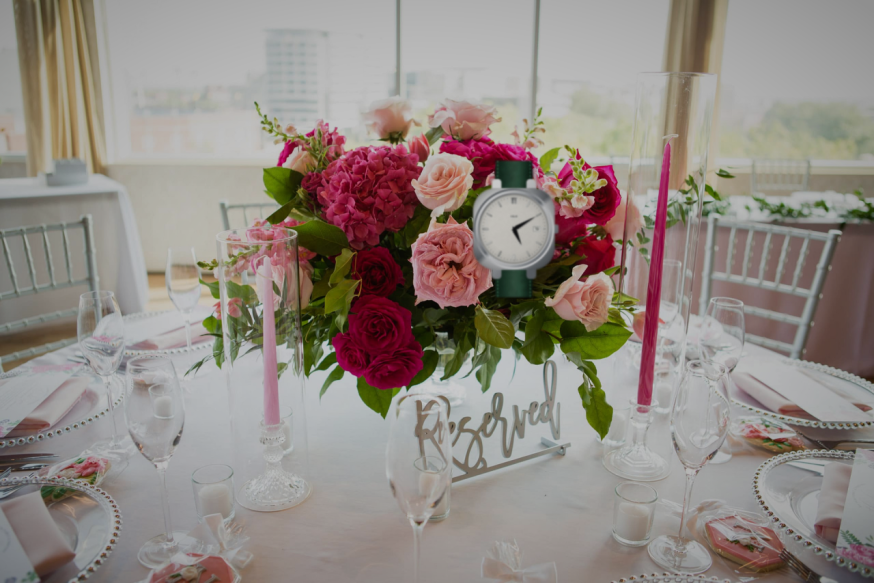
5:10
